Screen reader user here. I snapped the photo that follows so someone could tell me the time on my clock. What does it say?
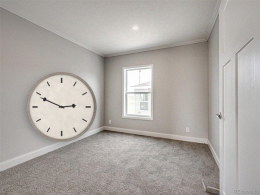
2:49
